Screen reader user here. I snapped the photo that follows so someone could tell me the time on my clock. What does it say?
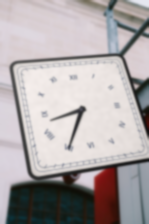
8:35
